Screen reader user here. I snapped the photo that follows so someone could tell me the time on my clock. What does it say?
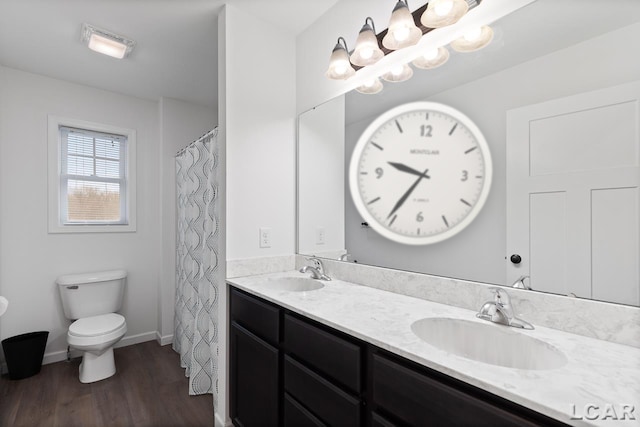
9:36
